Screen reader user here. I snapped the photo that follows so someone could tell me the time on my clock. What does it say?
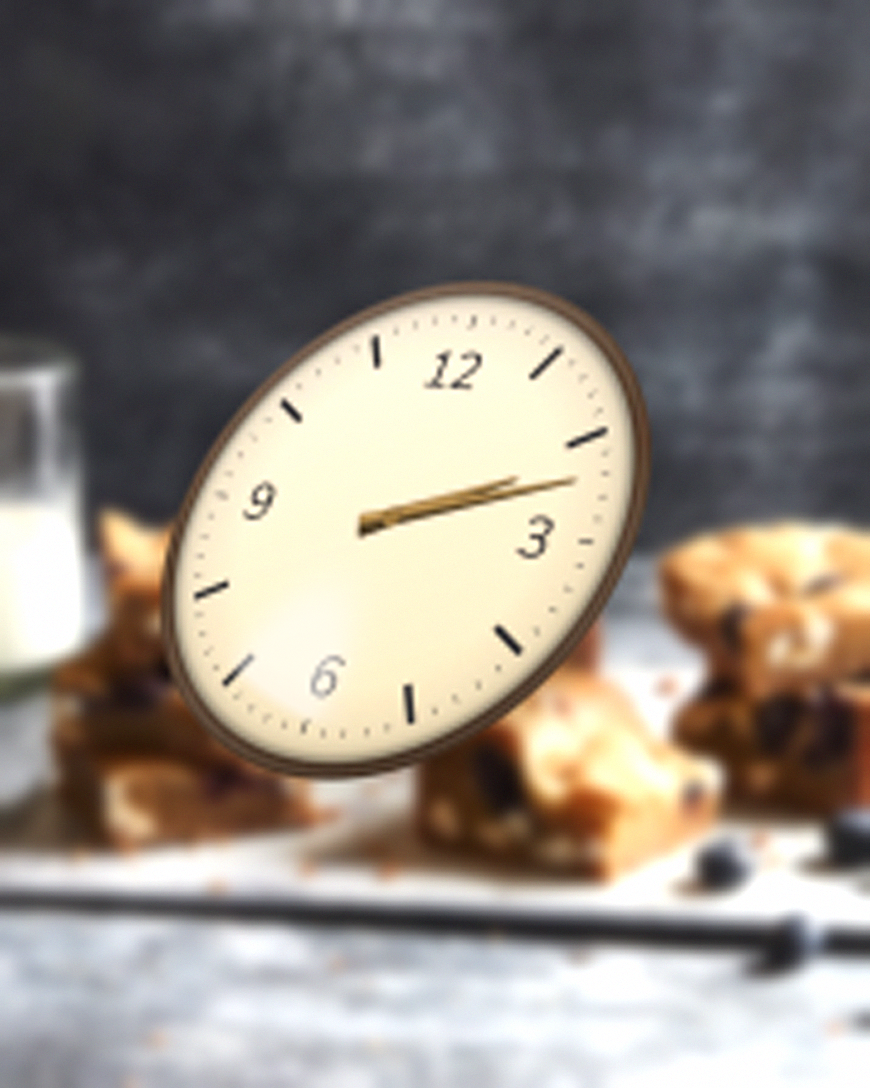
2:12
